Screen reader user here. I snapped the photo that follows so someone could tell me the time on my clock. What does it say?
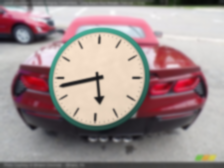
5:43
